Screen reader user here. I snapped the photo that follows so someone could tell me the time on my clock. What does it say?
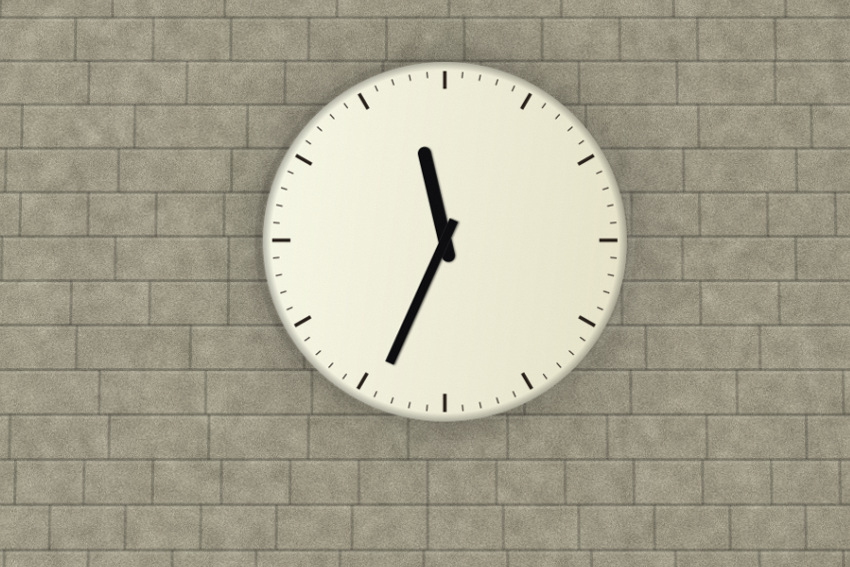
11:34
